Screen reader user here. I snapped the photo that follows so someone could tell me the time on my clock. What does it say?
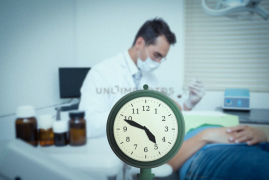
4:49
